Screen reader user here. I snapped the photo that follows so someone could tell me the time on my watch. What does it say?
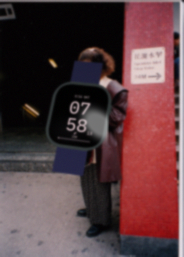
7:58
